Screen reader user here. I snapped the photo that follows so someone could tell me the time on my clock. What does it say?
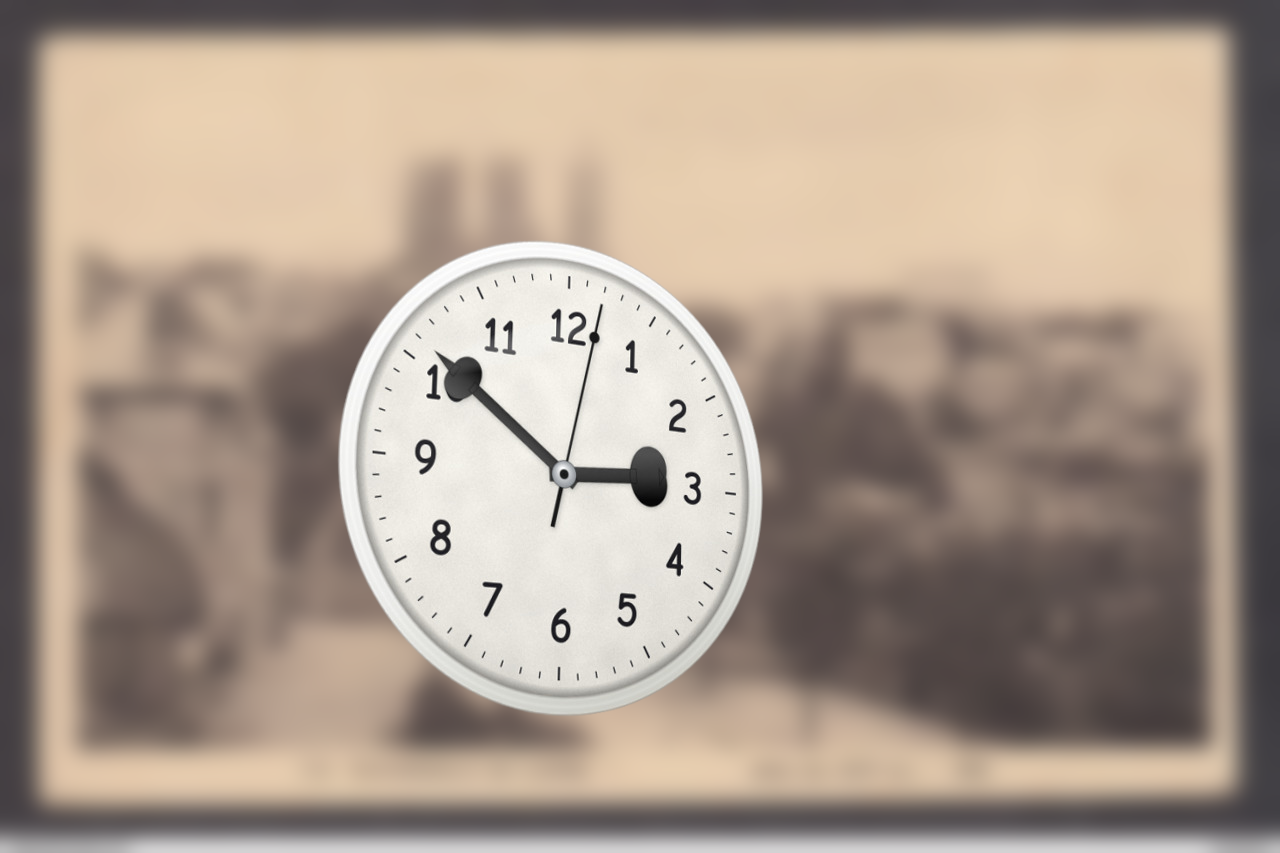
2:51:02
